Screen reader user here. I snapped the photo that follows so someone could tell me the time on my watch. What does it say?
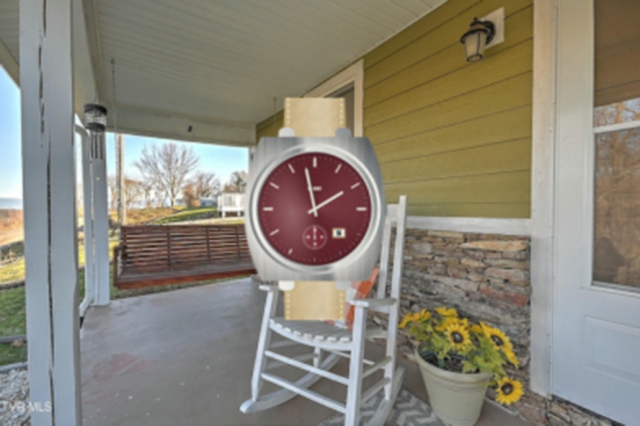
1:58
